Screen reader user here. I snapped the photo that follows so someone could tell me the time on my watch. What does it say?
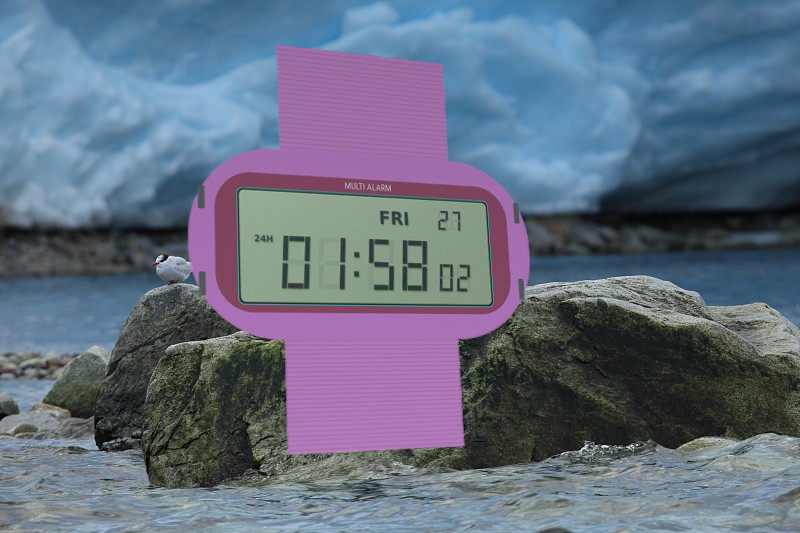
1:58:02
